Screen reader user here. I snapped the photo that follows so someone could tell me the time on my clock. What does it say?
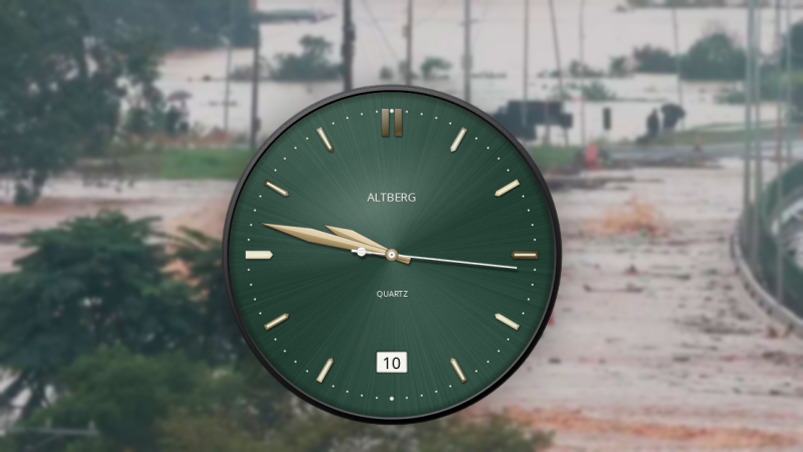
9:47:16
